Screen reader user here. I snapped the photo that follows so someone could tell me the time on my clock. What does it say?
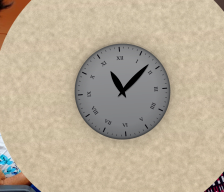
11:08
